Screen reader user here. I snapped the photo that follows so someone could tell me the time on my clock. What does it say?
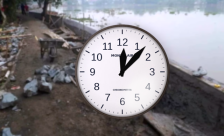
12:07
